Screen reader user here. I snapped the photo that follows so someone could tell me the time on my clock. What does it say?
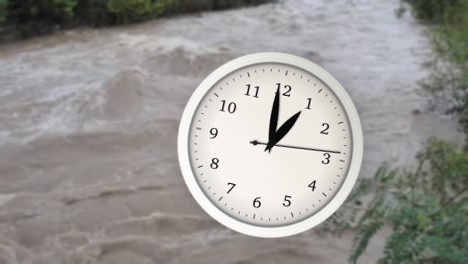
12:59:14
